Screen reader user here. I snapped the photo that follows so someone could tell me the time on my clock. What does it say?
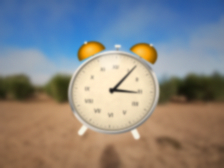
3:06
